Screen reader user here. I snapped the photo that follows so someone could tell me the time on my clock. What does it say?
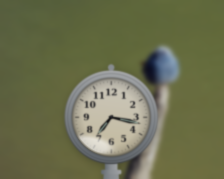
7:17
